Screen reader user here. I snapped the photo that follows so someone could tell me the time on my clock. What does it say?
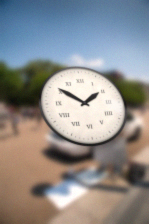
1:51
